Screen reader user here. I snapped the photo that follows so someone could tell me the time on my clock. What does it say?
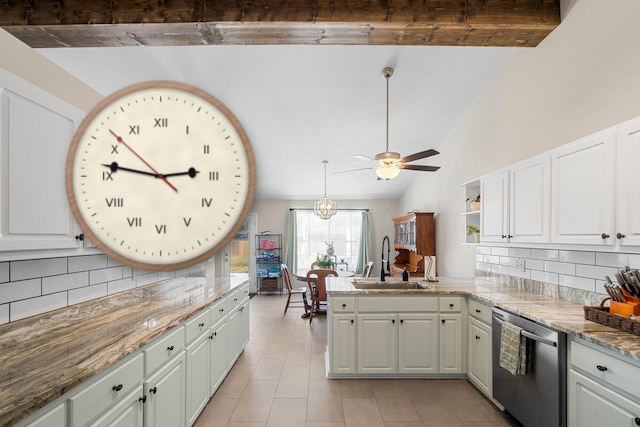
2:46:52
